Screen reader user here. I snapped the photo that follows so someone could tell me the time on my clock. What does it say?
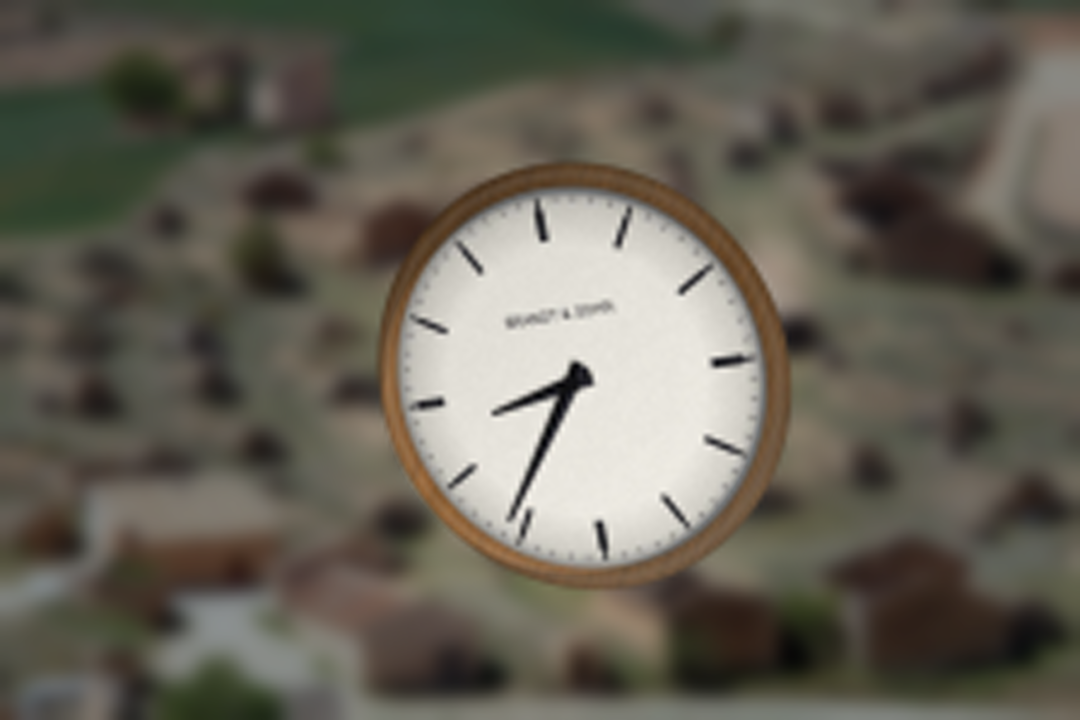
8:36
